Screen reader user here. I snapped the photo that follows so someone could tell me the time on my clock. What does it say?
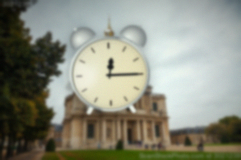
12:15
